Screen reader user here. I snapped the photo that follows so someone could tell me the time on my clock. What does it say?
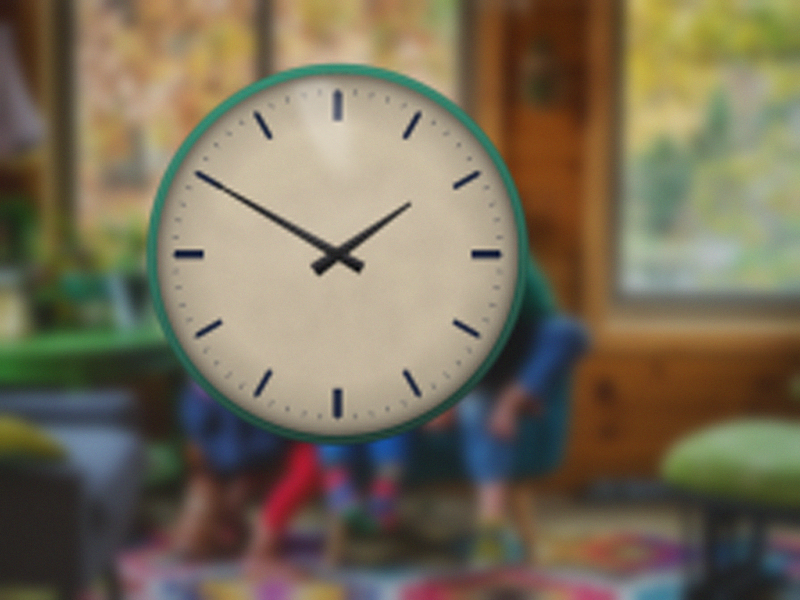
1:50
